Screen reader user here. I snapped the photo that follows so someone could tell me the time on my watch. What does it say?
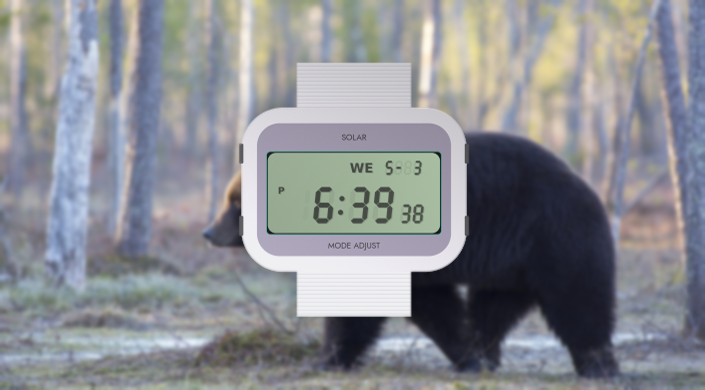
6:39:38
